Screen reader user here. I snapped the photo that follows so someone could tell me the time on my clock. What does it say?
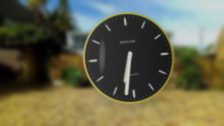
6:32
